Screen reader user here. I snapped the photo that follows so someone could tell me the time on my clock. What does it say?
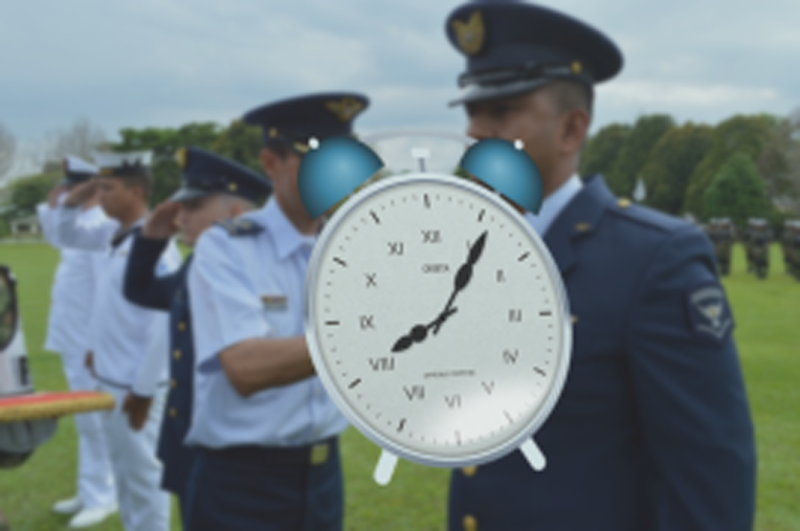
8:06
